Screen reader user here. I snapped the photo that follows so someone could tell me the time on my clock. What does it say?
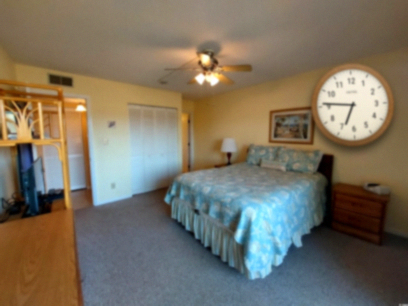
6:46
